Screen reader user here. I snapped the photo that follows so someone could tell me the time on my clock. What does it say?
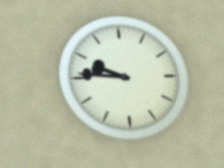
9:46
